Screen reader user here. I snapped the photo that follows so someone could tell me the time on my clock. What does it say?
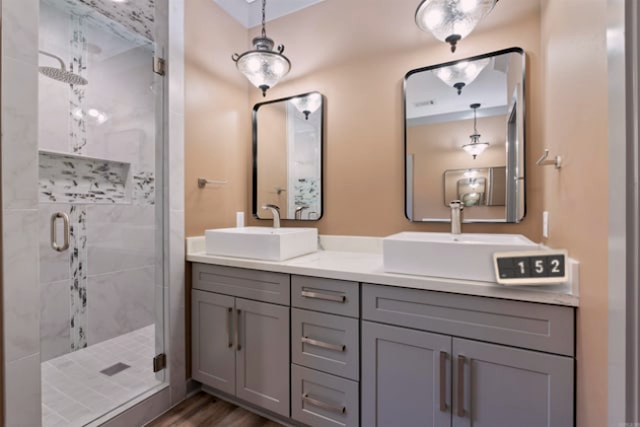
1:52
